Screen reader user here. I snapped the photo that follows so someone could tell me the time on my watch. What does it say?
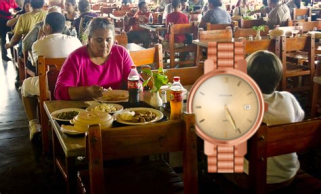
5:26
